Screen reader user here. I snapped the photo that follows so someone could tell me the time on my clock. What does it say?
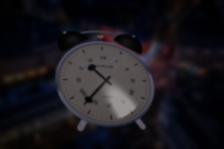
10:37
